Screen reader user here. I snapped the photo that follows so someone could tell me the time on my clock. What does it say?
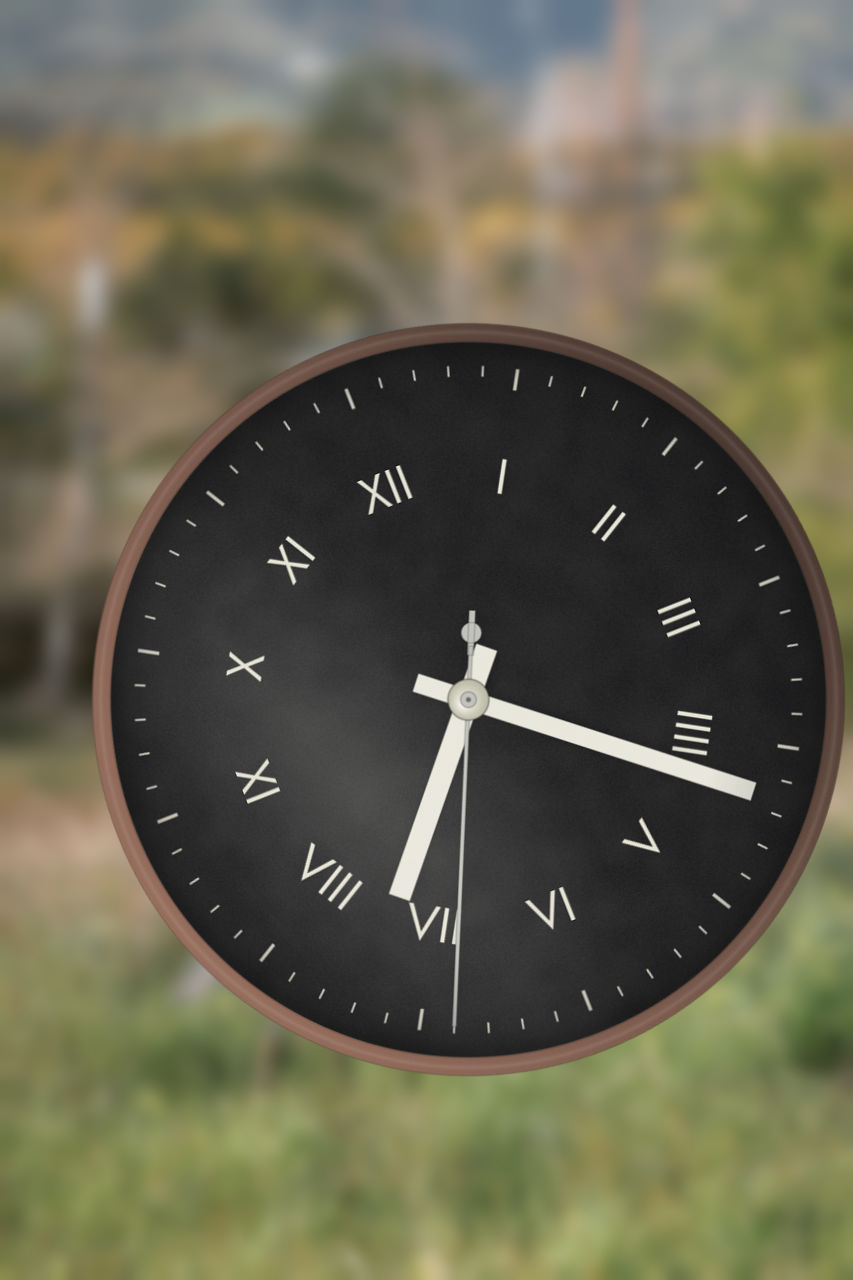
7:21:34
